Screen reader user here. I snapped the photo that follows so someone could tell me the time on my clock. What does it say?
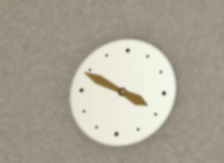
3:49
